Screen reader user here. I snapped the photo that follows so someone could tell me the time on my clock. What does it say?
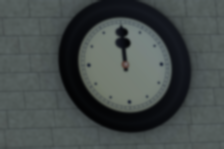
12:00
